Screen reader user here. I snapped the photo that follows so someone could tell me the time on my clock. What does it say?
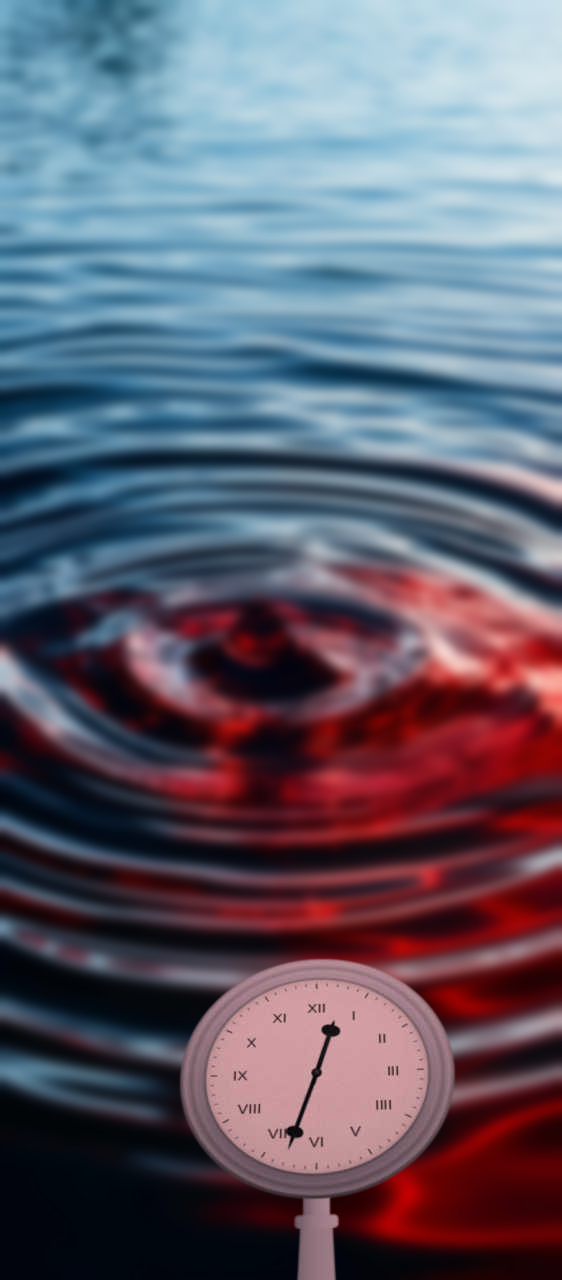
12:33
